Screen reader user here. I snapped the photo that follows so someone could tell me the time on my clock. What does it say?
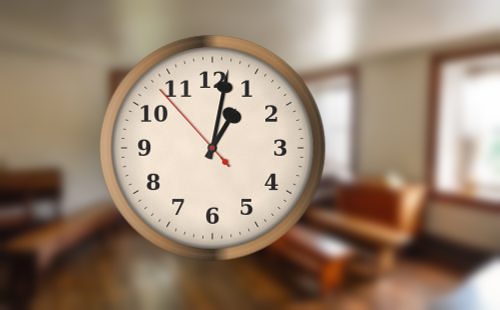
1:01:53
